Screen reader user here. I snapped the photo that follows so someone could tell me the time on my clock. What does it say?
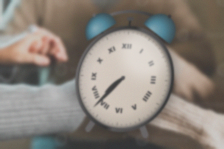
7:37
